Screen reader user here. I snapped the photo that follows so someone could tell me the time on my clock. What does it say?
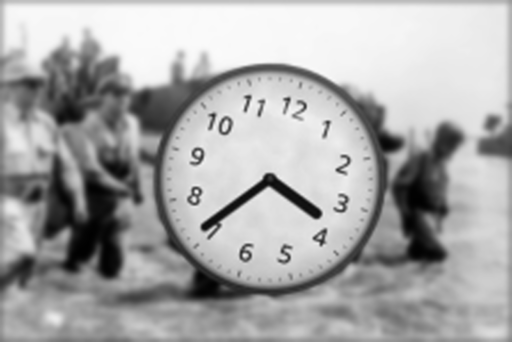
3:36
